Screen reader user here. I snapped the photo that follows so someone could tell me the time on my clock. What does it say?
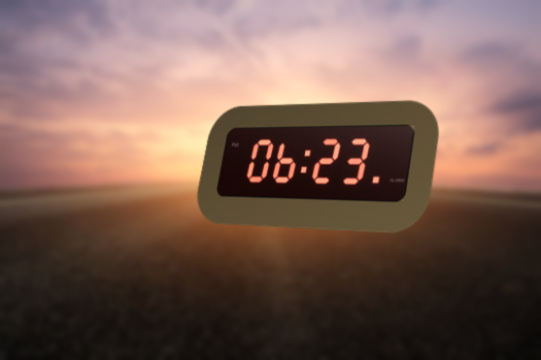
6:23
